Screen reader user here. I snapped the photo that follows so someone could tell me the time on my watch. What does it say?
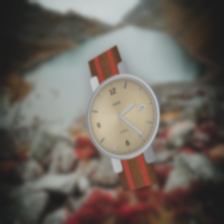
2:24
